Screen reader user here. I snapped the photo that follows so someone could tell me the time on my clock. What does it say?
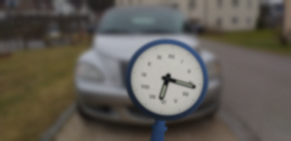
6:16
